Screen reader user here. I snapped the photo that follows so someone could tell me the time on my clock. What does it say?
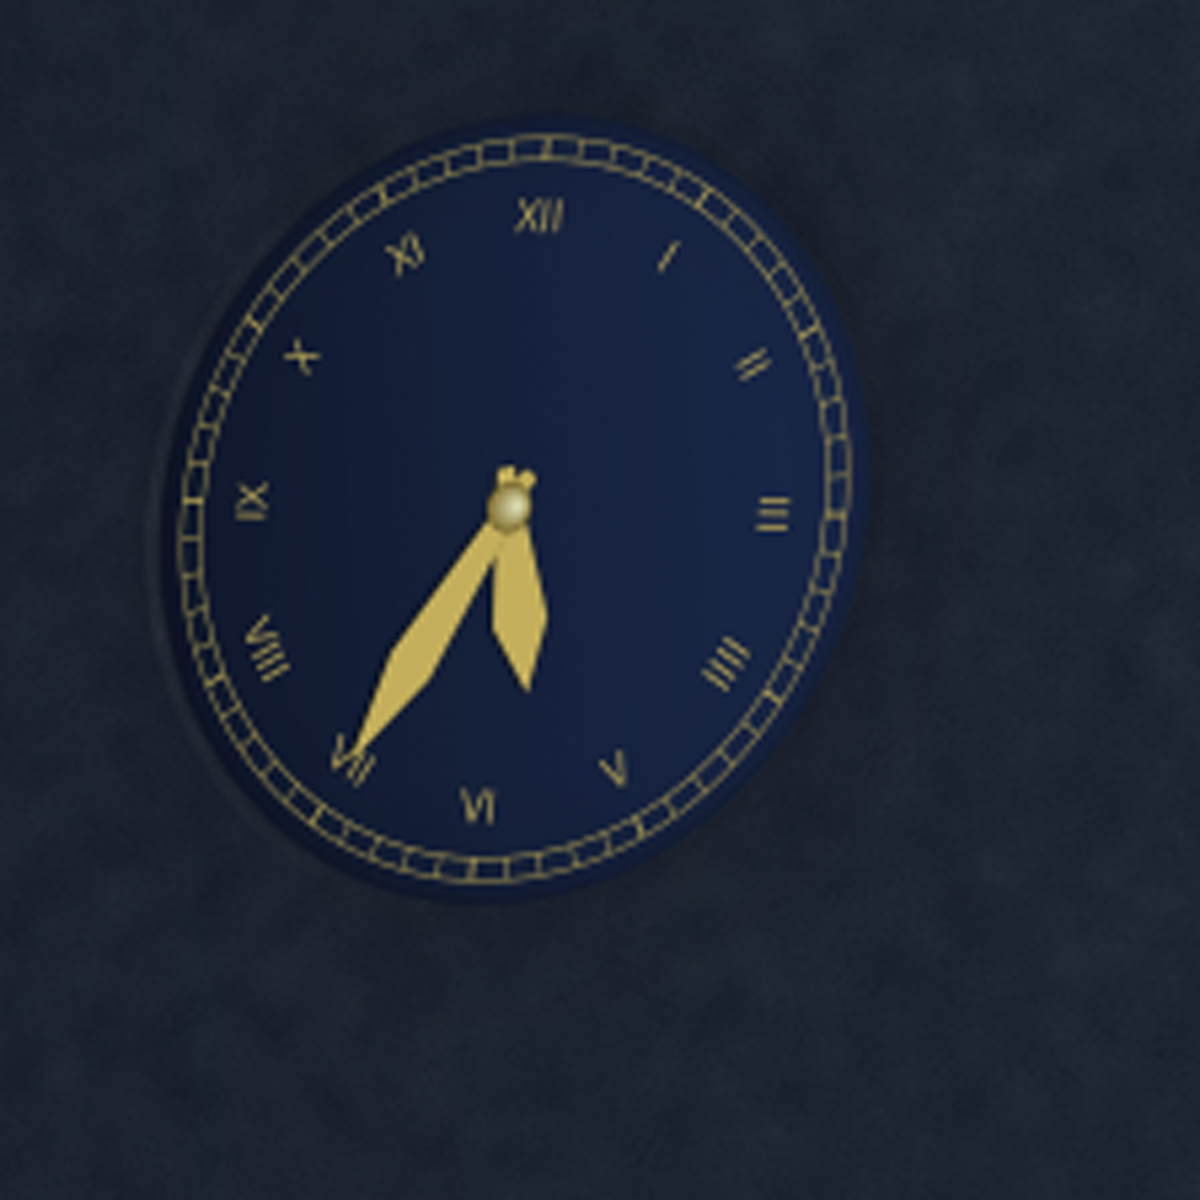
5:35
